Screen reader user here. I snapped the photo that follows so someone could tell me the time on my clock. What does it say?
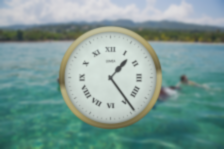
1:24
